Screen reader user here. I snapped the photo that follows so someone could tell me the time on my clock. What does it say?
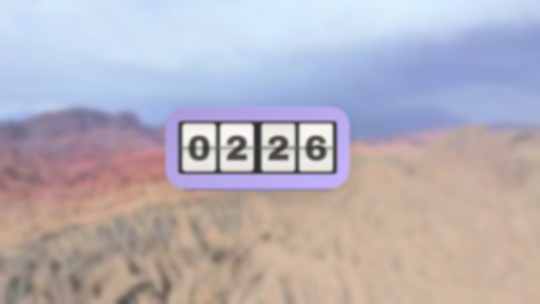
2:26
